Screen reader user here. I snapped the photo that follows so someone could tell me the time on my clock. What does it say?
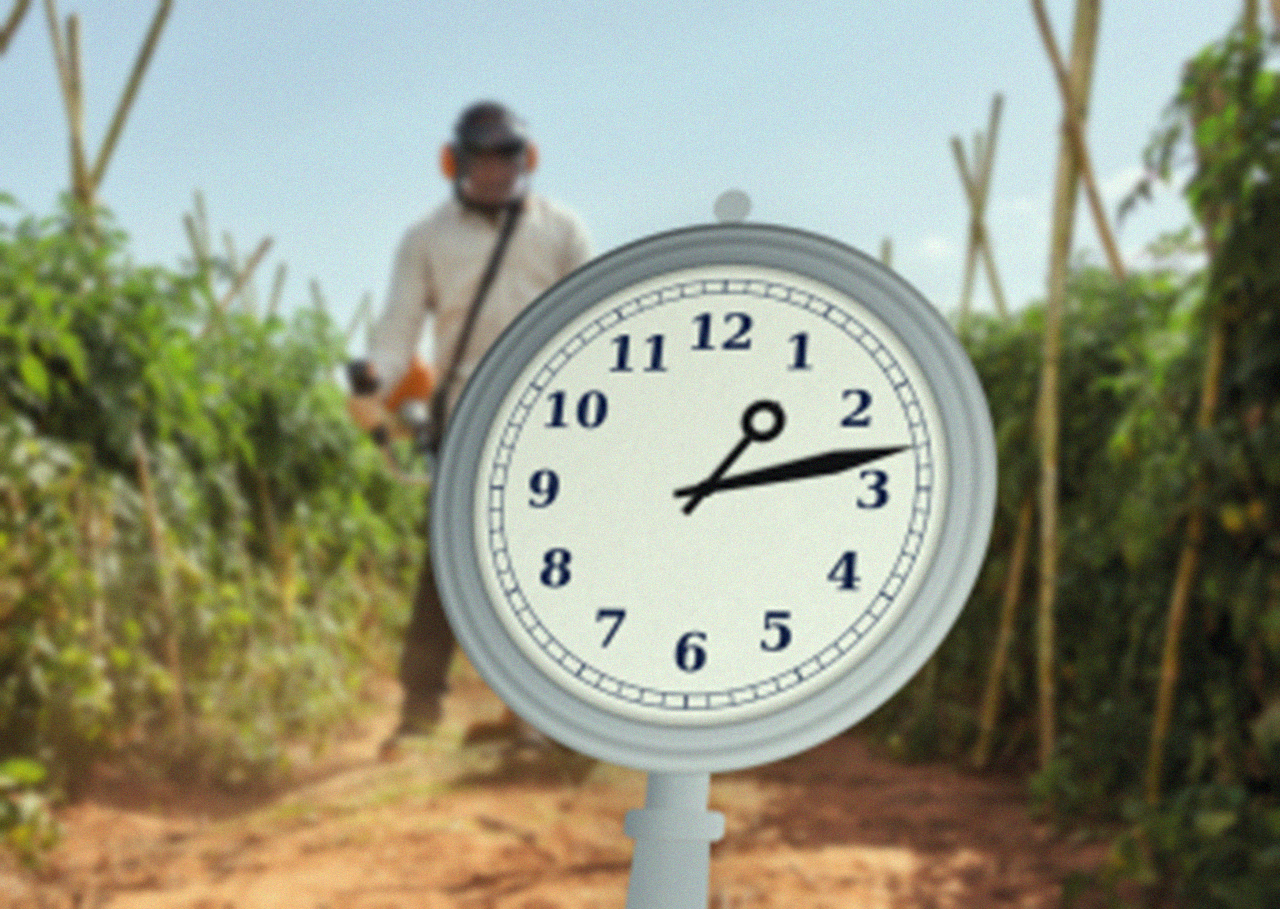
1:13
